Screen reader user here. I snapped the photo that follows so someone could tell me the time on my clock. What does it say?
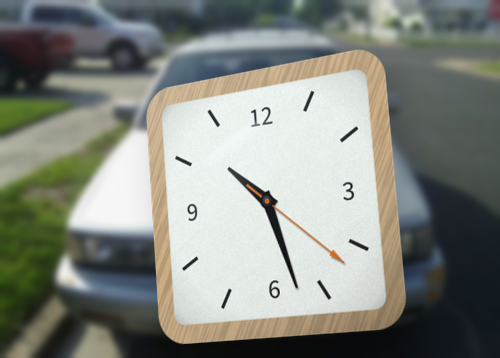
10:27:22
